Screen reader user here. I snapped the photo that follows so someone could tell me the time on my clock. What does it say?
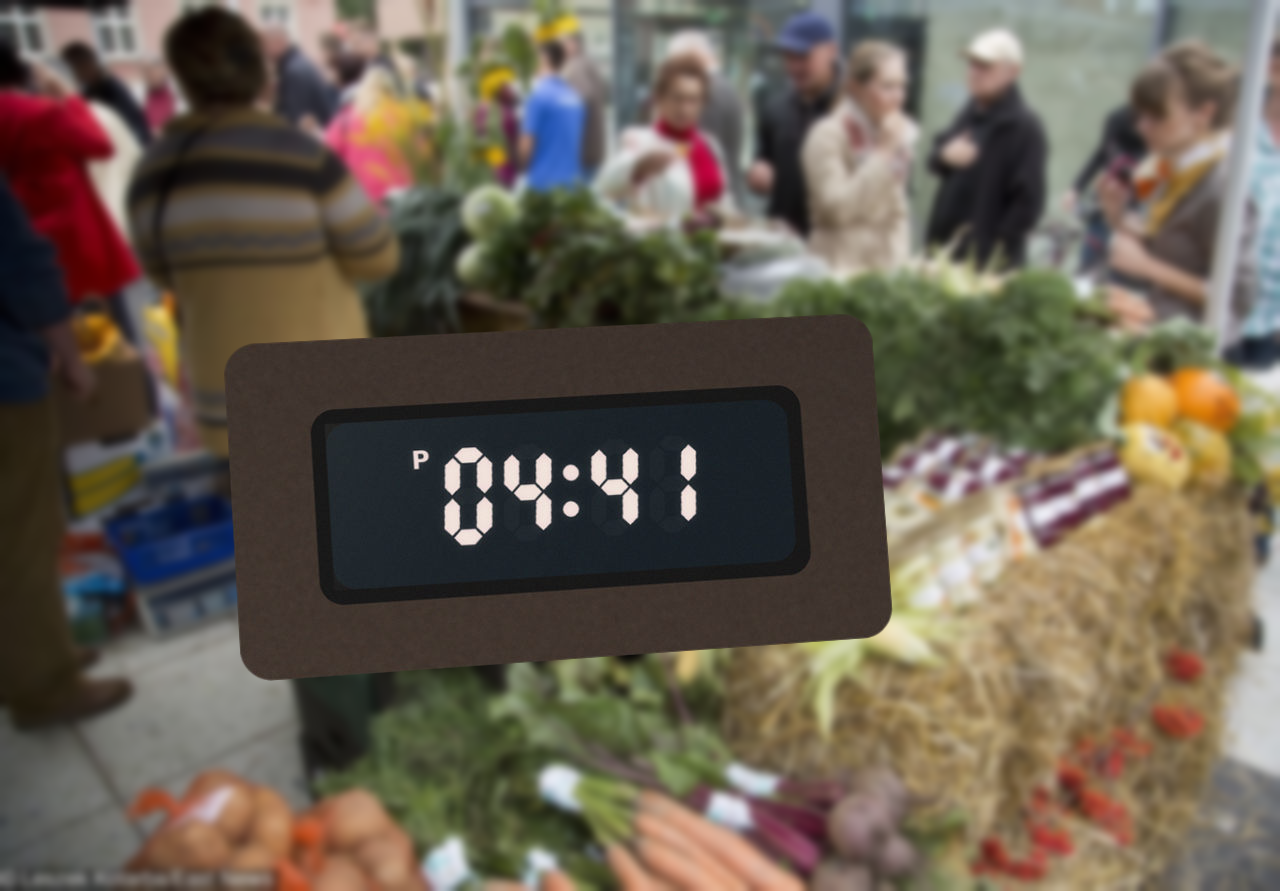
4:41
